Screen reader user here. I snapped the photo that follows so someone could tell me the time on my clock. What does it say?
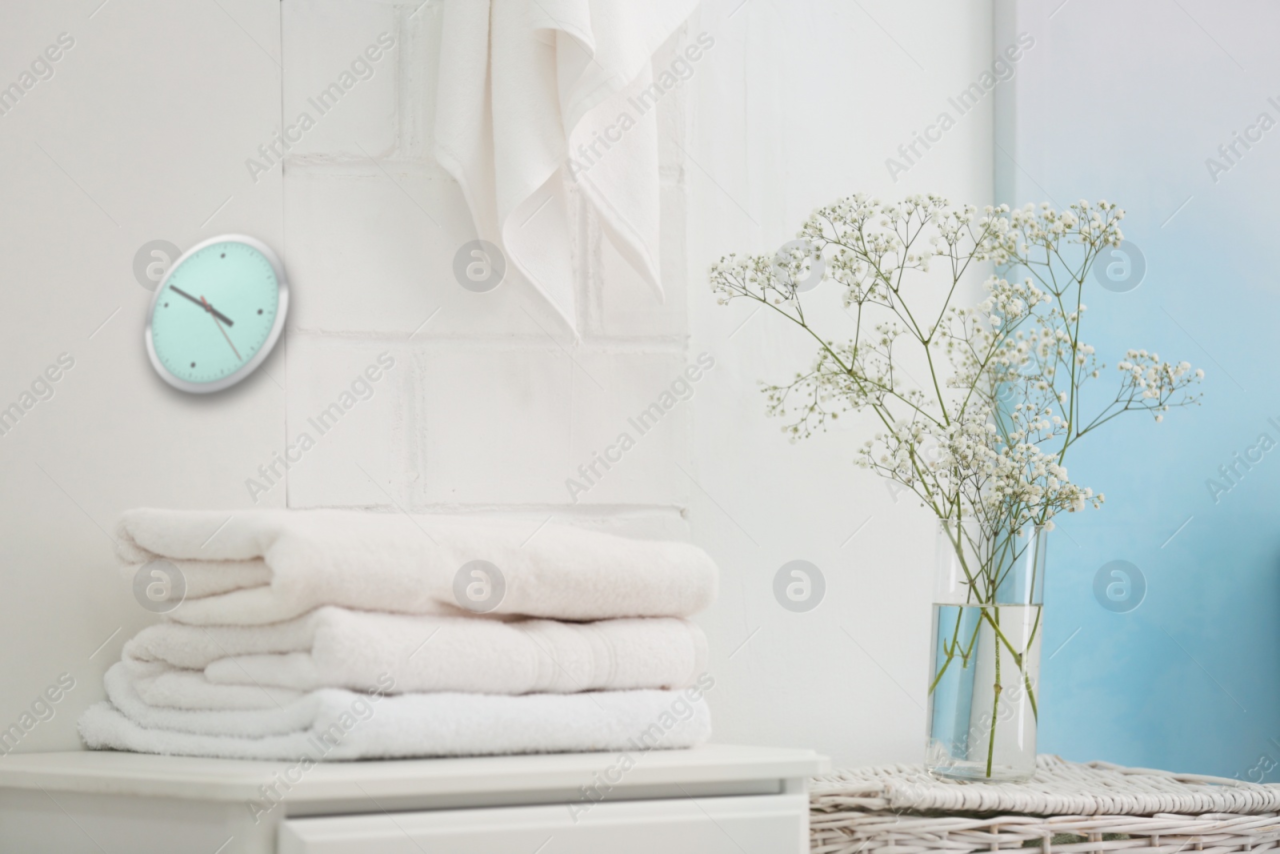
3:48:22
